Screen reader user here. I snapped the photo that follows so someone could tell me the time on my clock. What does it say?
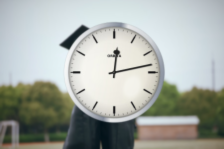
12:13
